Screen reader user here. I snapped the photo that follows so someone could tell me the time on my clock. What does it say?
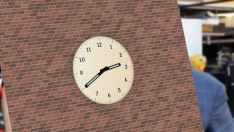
2:40
